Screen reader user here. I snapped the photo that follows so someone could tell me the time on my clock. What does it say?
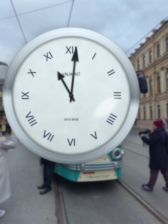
11:01
